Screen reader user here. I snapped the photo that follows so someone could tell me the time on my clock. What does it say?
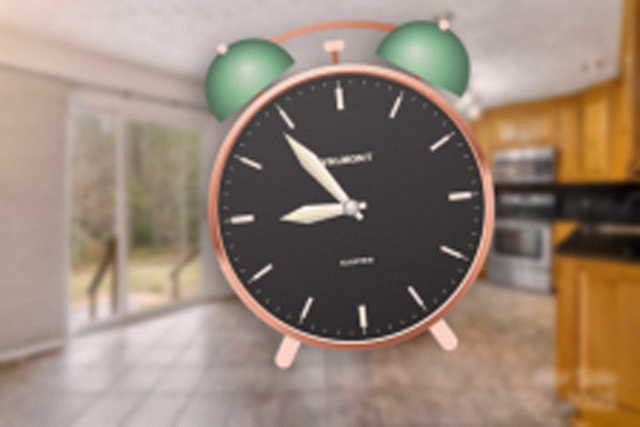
8:54
